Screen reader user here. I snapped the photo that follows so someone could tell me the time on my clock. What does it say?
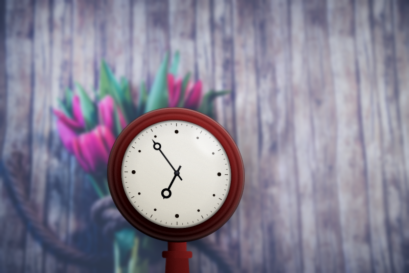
6:54
